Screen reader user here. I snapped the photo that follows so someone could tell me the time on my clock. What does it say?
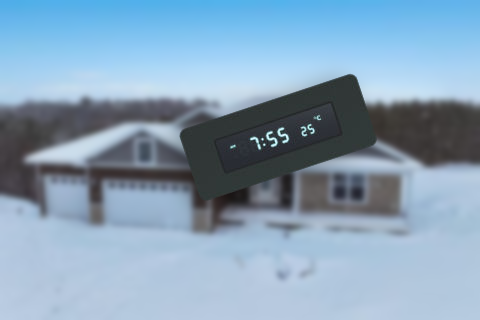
7:55
